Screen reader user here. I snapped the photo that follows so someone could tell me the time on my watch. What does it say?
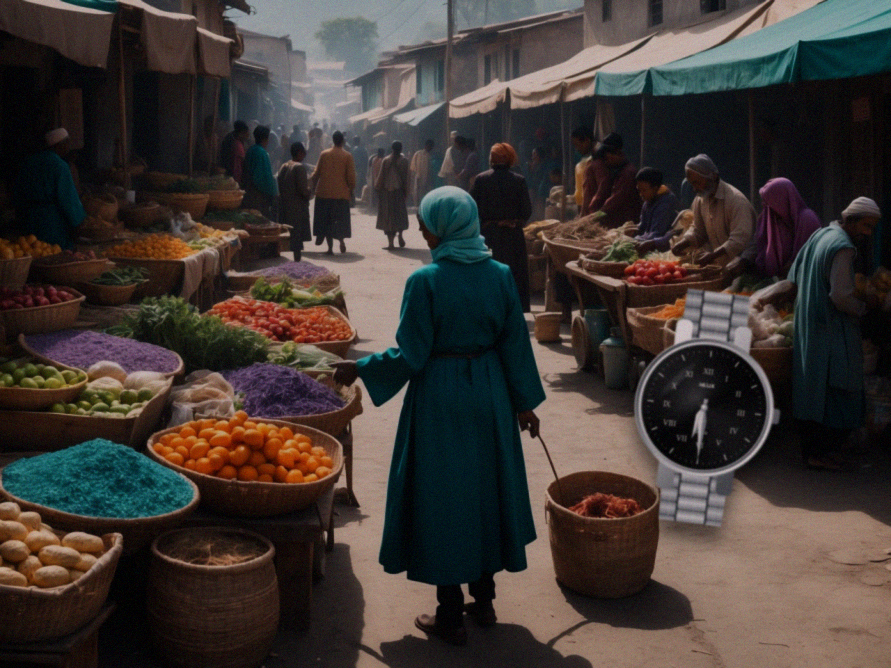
6:30
